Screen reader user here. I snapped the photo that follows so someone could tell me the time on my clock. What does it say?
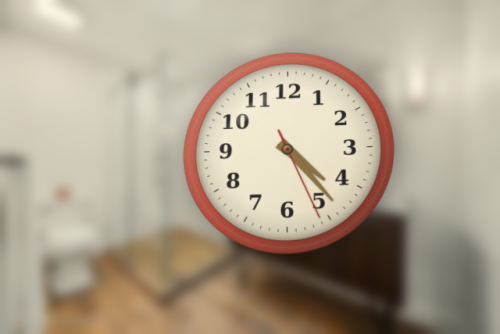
4:23:26
